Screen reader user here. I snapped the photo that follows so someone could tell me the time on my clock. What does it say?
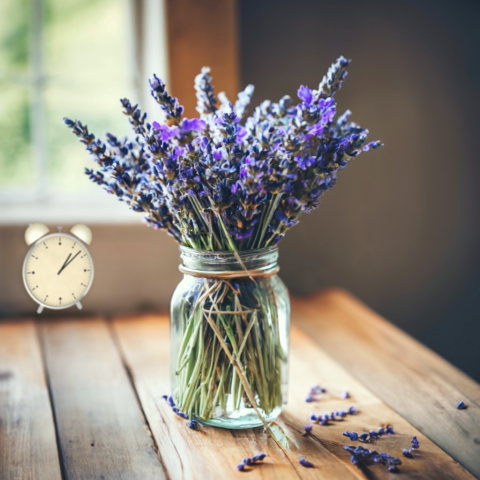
1:08
